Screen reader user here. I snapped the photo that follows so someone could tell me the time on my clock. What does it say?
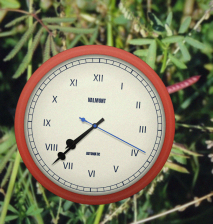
7:37:19
